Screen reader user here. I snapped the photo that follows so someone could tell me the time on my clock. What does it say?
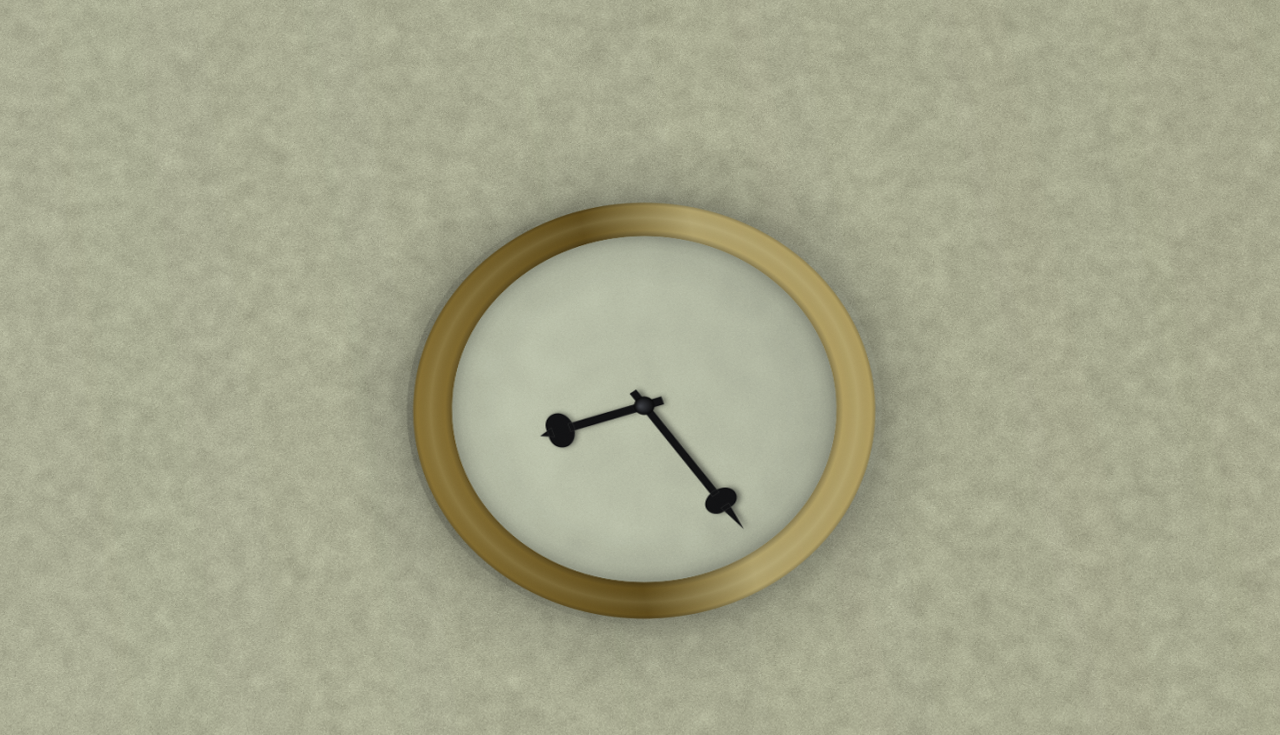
8:24
